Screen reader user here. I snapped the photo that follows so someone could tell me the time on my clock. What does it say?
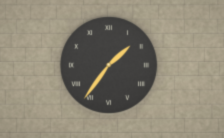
1:36
